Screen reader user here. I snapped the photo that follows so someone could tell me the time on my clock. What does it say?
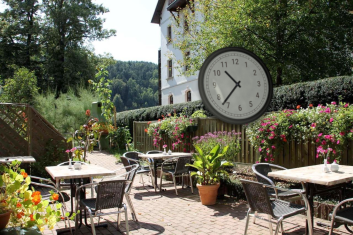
10:37
